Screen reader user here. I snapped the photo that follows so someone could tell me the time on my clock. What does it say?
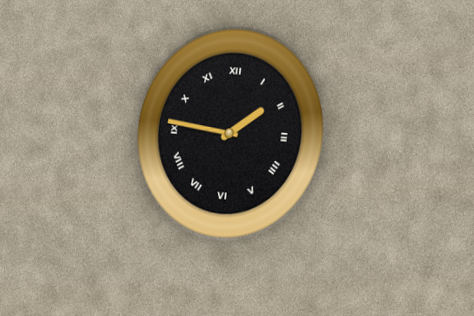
1:46
